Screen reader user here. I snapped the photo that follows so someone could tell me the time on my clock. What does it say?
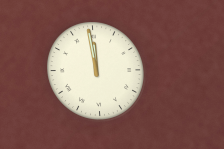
11:59
